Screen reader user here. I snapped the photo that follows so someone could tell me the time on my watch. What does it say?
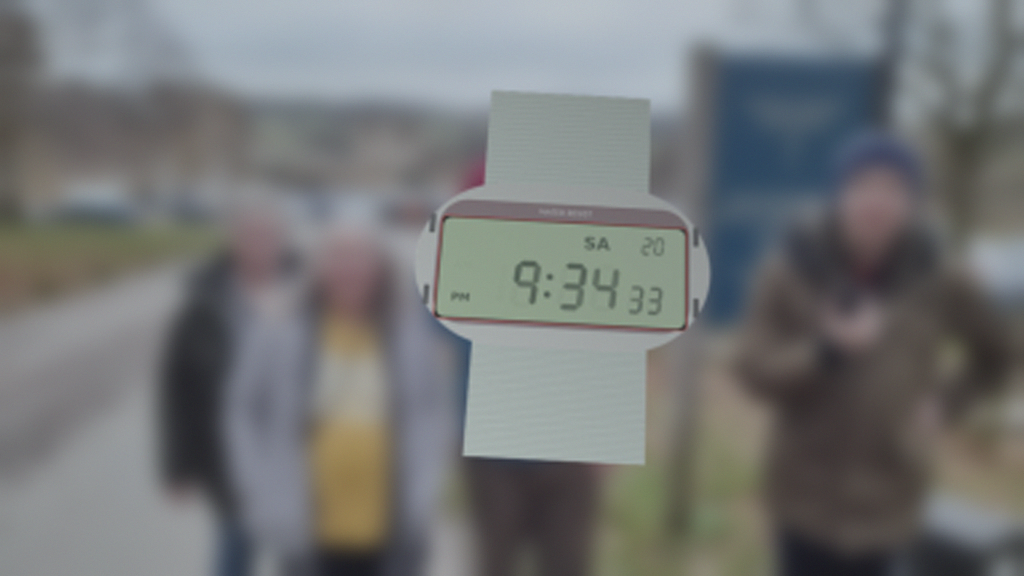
9:34:33
